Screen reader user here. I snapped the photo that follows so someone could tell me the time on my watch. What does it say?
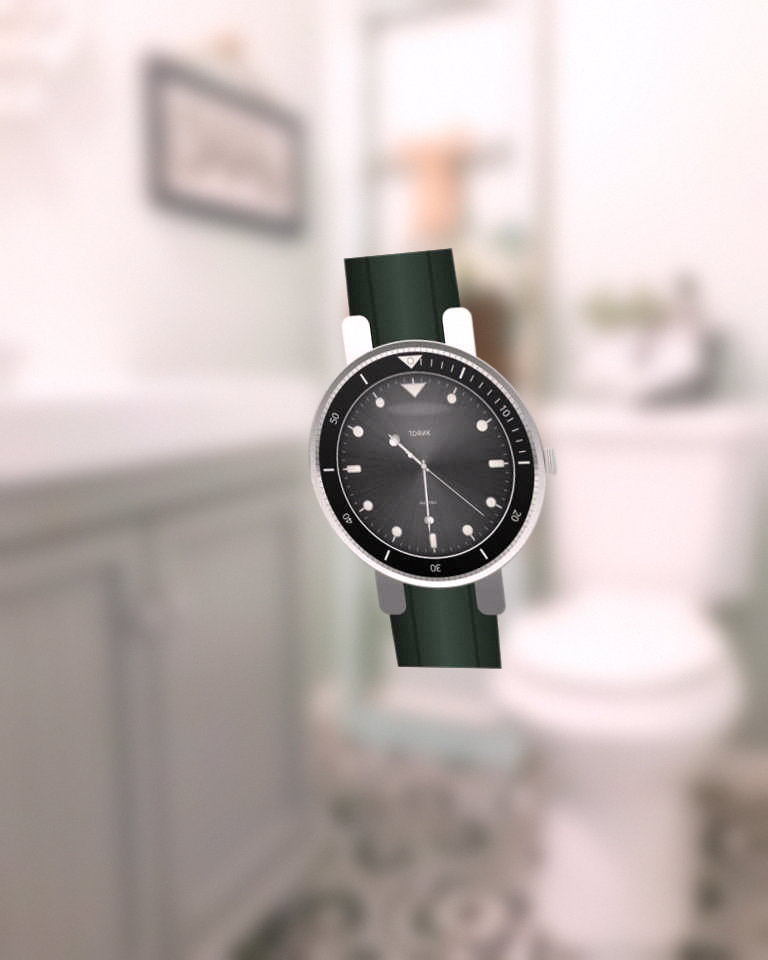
10:30:22
